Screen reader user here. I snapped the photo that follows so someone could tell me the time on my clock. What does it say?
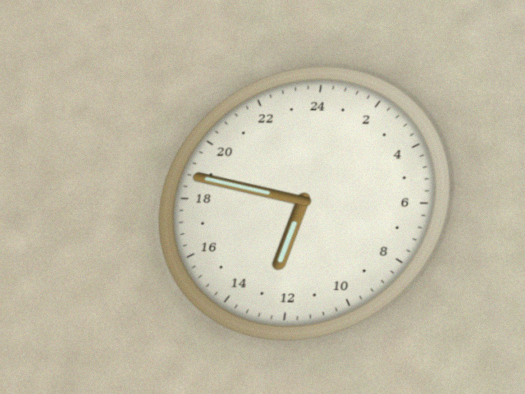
12:47
